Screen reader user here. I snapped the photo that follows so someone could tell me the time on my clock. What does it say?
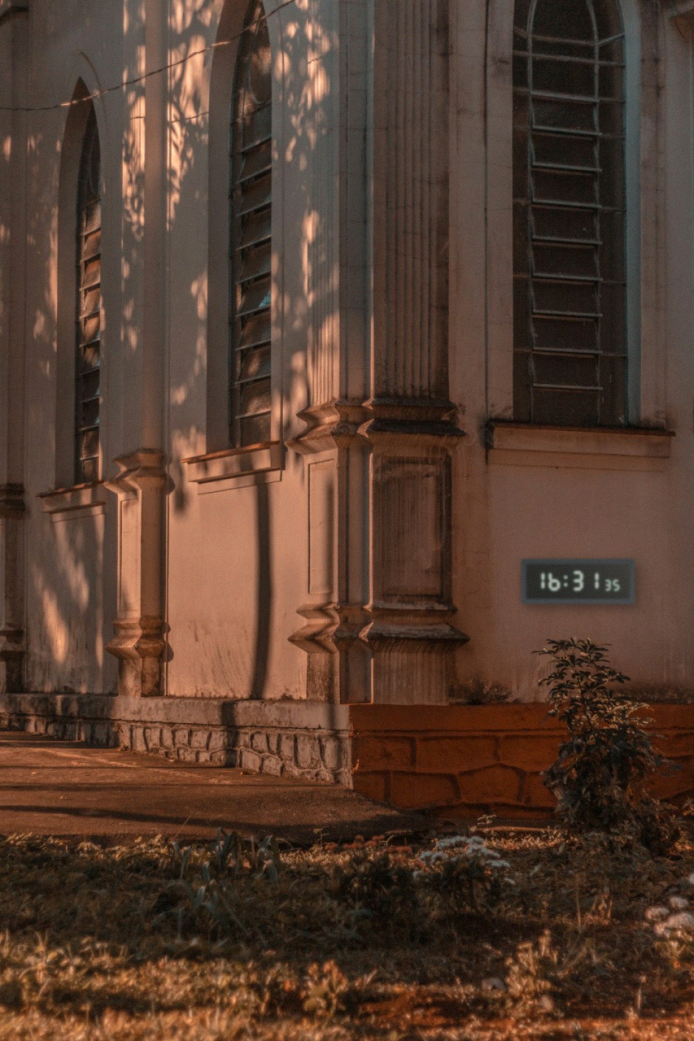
16:31:35
